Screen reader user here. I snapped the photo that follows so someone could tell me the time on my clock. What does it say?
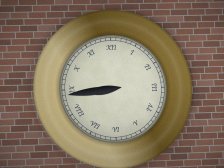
8:44
